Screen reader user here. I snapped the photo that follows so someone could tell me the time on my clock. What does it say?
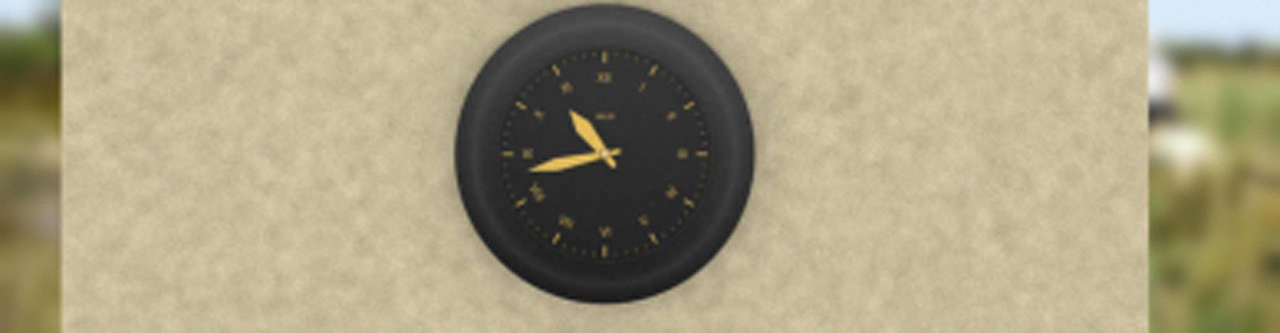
10:43
